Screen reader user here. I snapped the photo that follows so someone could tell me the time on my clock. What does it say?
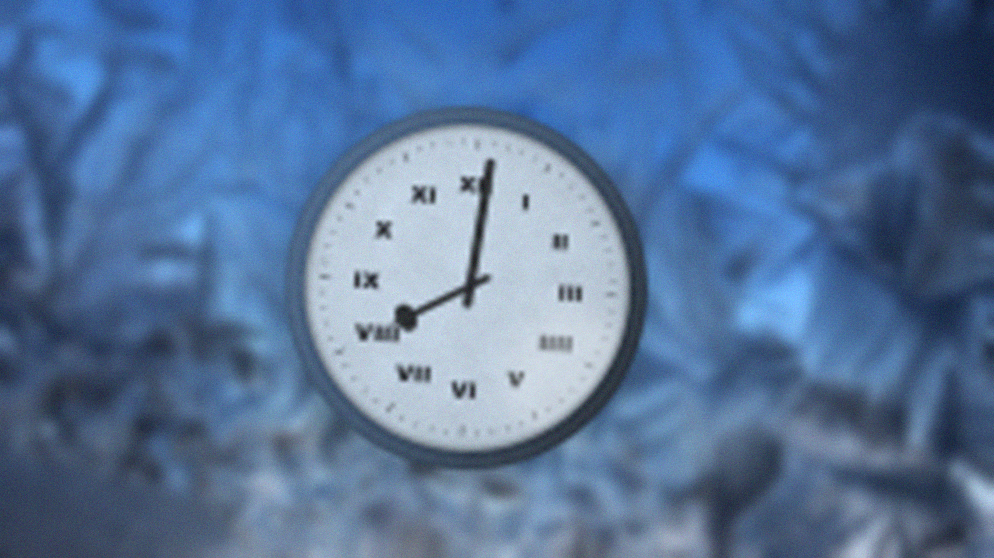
8:01
